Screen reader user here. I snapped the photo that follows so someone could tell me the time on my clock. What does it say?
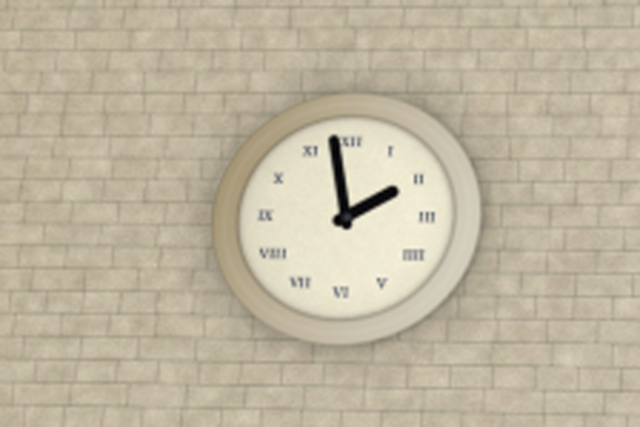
1:58
